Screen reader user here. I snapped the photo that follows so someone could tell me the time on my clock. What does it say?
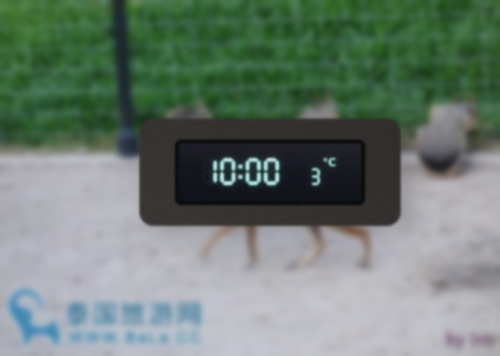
10:00
